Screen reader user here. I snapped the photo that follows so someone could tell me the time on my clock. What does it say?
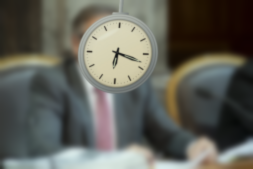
6:18
